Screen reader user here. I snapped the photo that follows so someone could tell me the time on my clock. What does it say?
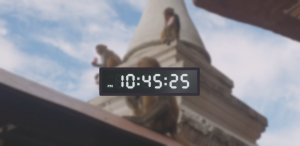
10:45:25
